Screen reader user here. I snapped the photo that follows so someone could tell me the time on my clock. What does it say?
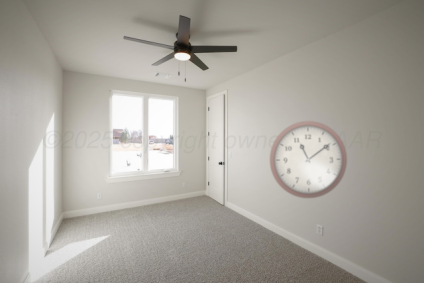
11:09
